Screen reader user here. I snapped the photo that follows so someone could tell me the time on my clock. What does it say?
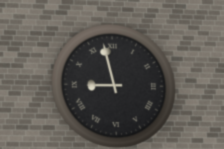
8:58
